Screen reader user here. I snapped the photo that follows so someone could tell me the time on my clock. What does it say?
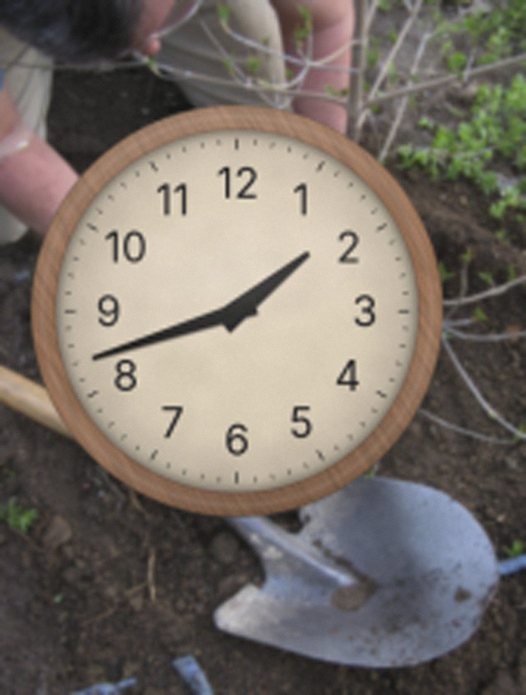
1:42
